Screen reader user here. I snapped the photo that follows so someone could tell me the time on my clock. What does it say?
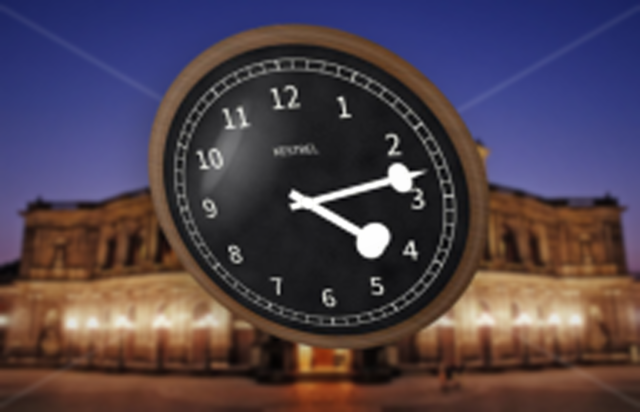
4:13
